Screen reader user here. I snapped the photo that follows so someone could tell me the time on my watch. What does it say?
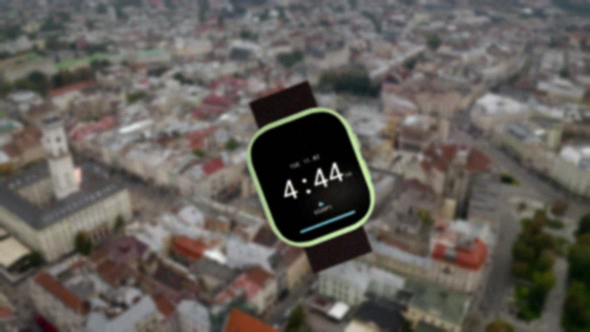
4:44
